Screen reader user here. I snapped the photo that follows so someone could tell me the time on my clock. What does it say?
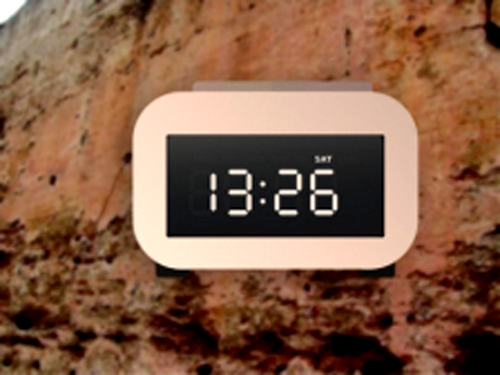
13:26
